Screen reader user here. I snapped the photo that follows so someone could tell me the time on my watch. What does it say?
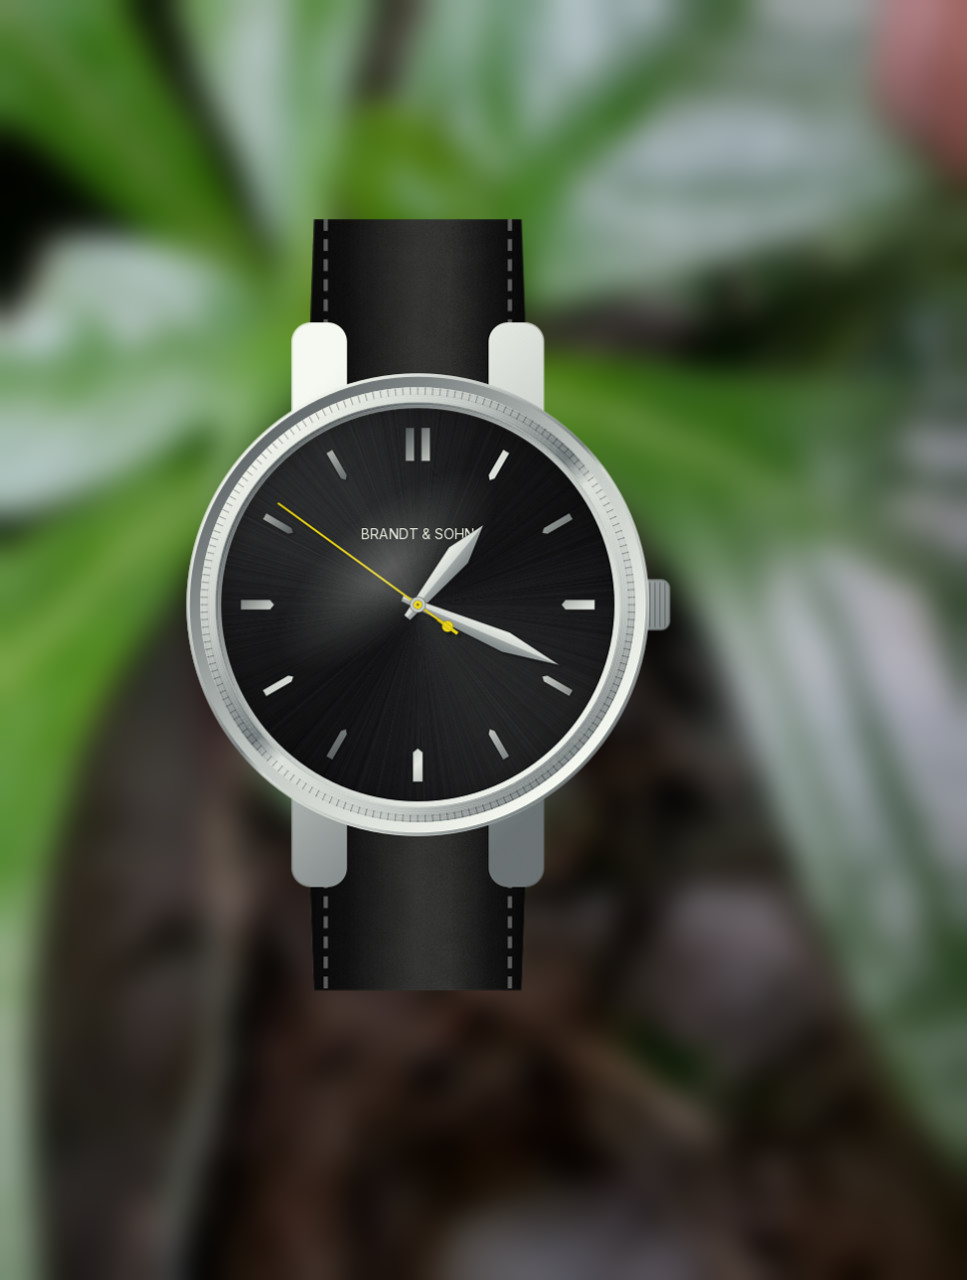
1:18:51
